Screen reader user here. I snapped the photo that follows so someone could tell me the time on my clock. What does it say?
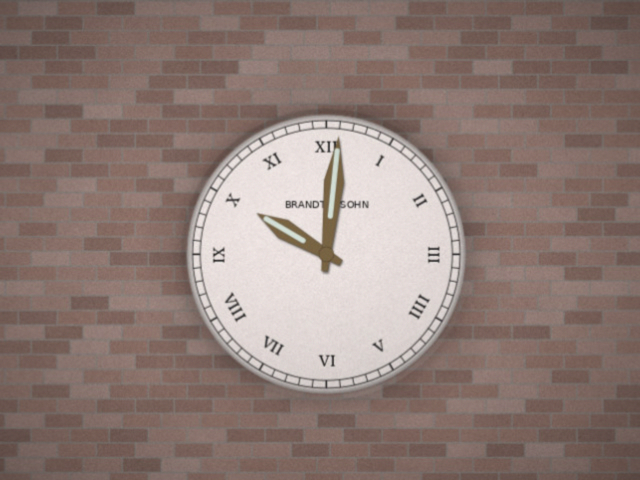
10:01
